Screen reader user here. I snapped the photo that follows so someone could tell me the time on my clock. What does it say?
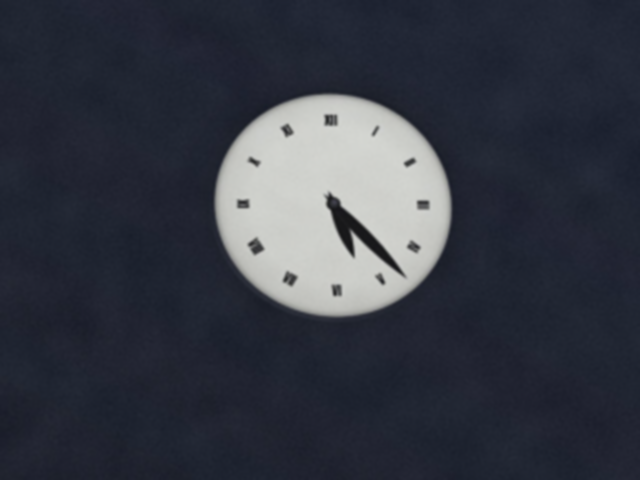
5:23
